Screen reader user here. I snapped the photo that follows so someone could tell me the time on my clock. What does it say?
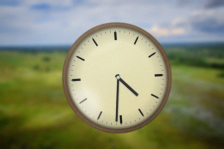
4:31
